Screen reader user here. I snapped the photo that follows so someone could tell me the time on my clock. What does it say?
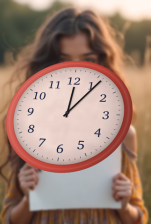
12:06
